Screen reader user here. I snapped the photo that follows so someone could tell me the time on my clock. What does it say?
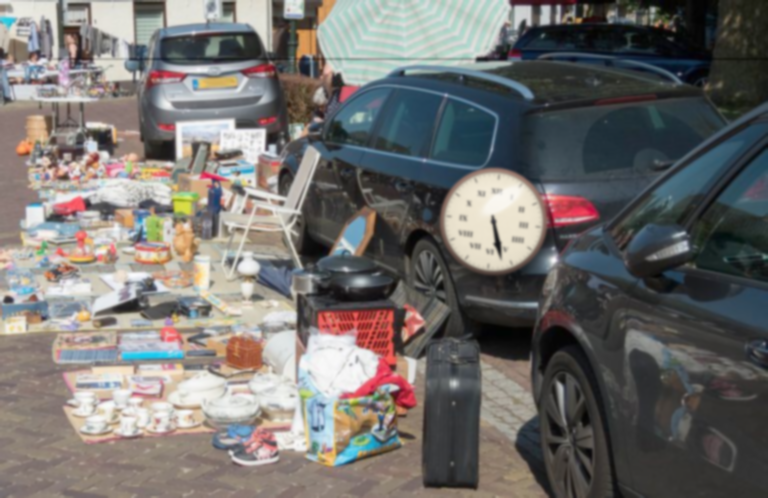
5:27
